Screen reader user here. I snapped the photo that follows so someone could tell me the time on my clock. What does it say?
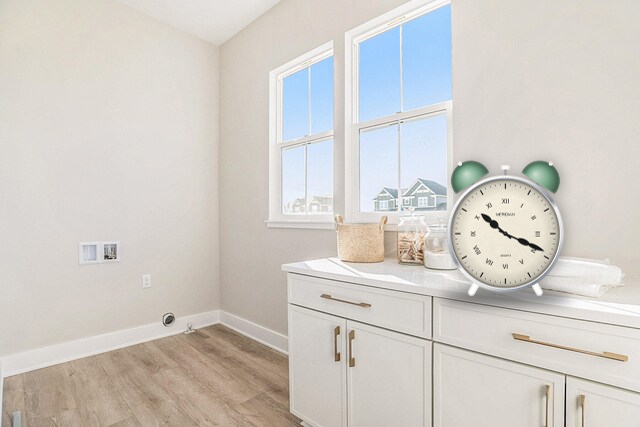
10:19
